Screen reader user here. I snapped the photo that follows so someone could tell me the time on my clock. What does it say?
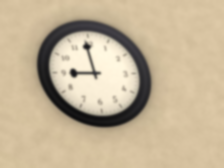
8:59
